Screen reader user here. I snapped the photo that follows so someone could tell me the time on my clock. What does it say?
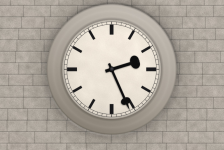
2:26
